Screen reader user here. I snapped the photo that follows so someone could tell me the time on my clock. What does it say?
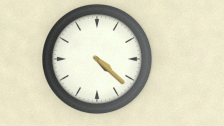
4:22
